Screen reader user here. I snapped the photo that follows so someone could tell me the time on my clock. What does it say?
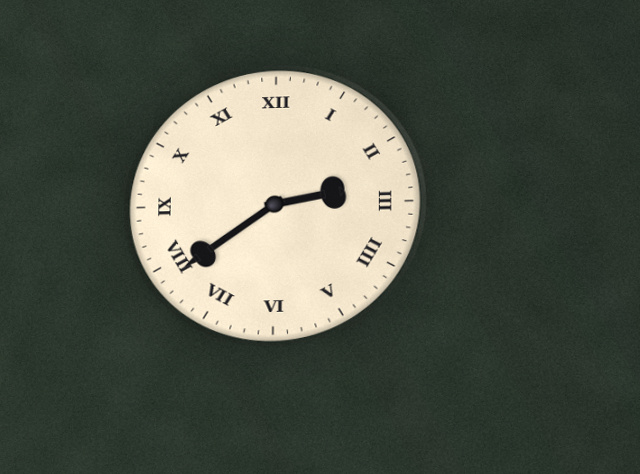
2:39
